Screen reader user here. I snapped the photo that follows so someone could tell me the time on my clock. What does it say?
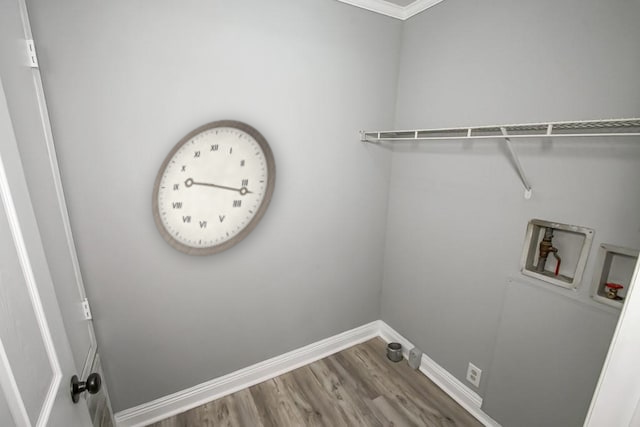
9:17
